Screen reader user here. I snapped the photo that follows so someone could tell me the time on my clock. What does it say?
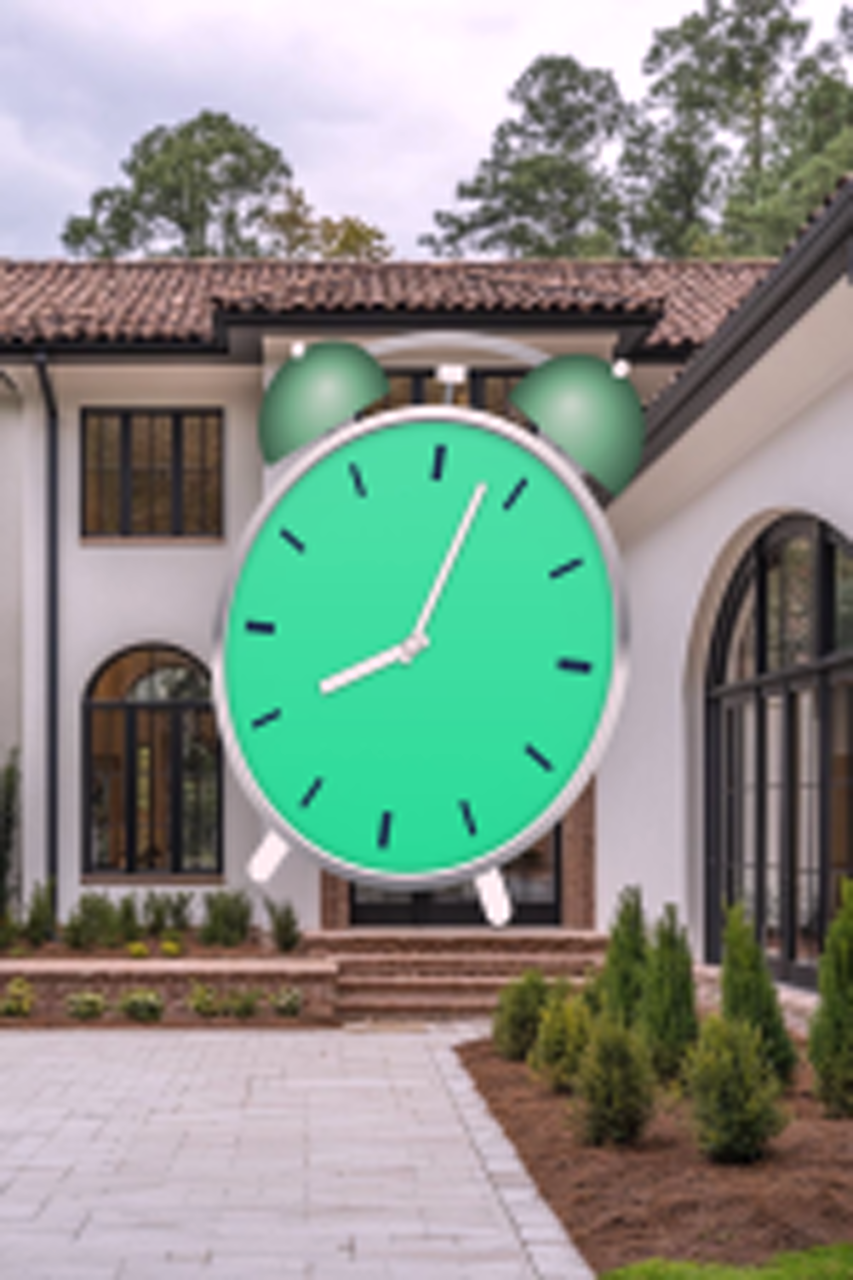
8:03
